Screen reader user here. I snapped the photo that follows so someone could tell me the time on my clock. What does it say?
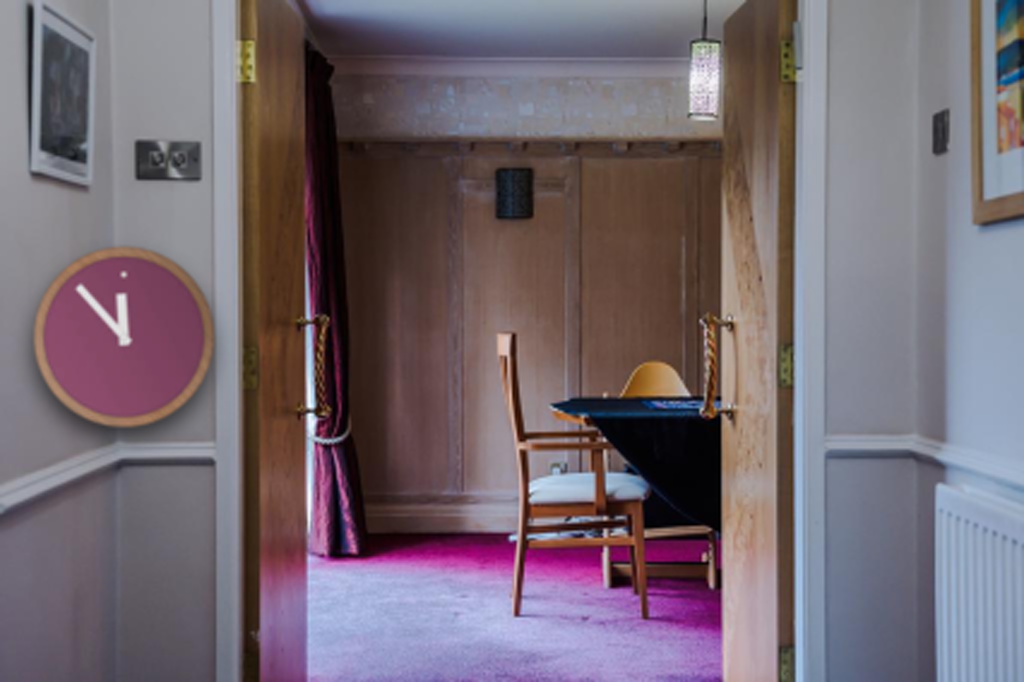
11:53
